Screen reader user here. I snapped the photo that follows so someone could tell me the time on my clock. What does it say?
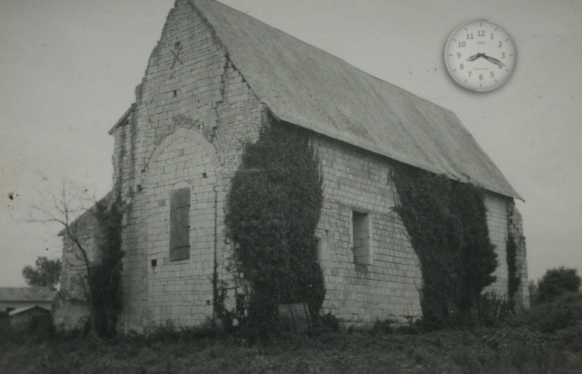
8:19
